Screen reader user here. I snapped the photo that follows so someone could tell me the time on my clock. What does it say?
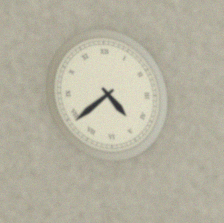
4:39
